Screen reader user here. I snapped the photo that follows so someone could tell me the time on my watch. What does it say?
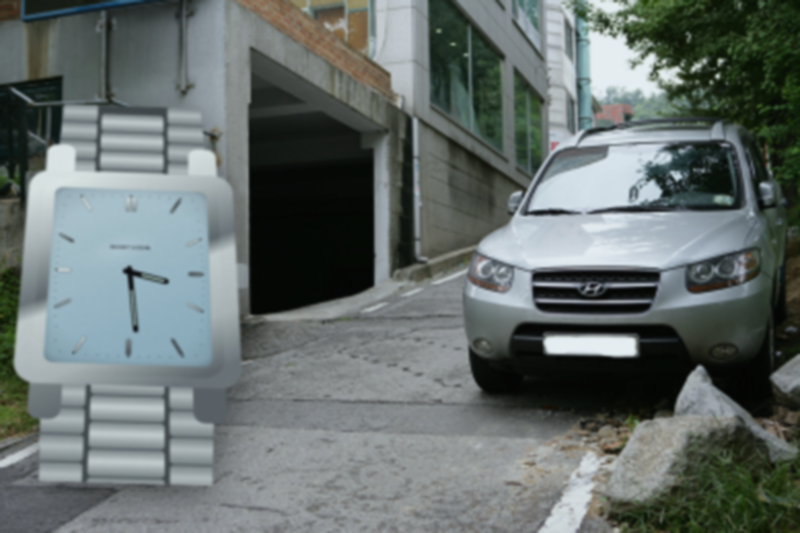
3:29
